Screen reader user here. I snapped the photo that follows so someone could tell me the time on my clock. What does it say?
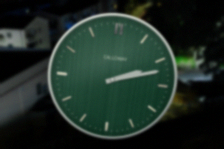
2:12
